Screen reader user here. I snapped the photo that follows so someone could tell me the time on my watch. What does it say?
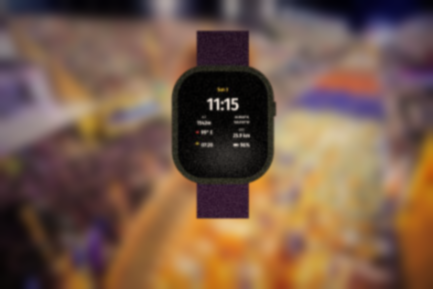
11:15
